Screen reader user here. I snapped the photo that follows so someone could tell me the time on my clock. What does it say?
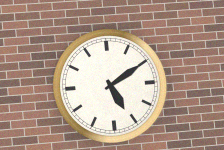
5:10
